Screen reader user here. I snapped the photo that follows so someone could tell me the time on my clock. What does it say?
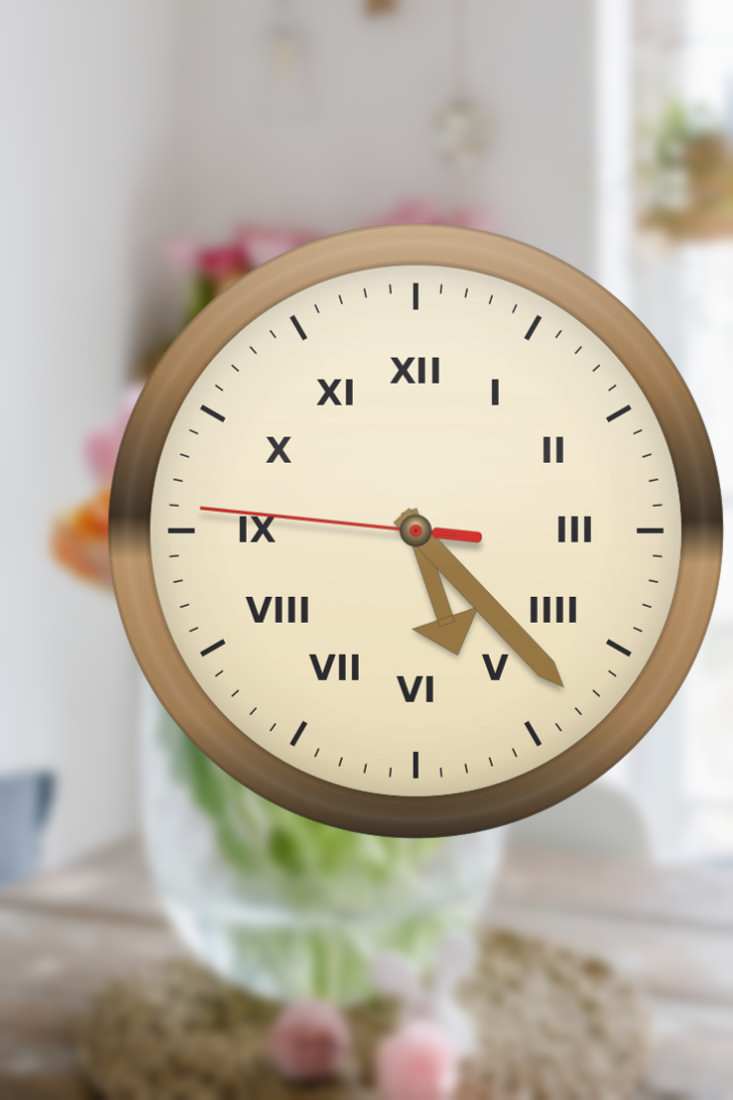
5:22:46
